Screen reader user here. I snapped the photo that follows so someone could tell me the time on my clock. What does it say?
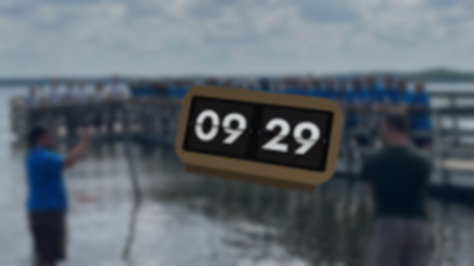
9:29
